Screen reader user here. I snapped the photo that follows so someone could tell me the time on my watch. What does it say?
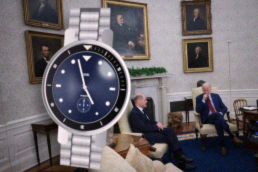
4:57
